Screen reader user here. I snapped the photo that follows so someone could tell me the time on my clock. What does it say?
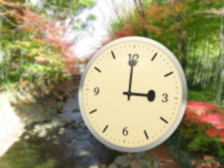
3:00
